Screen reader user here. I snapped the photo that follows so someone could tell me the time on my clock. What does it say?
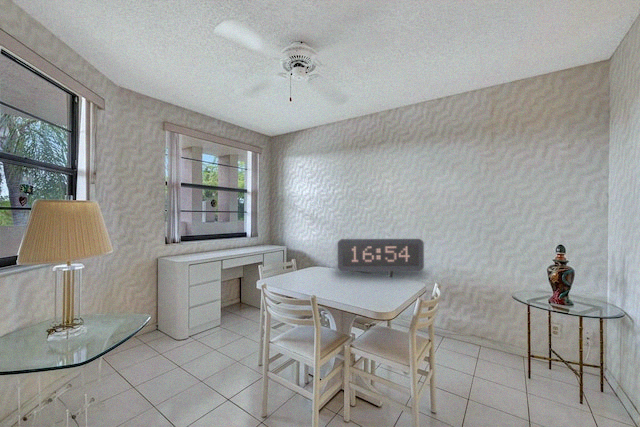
16:54
